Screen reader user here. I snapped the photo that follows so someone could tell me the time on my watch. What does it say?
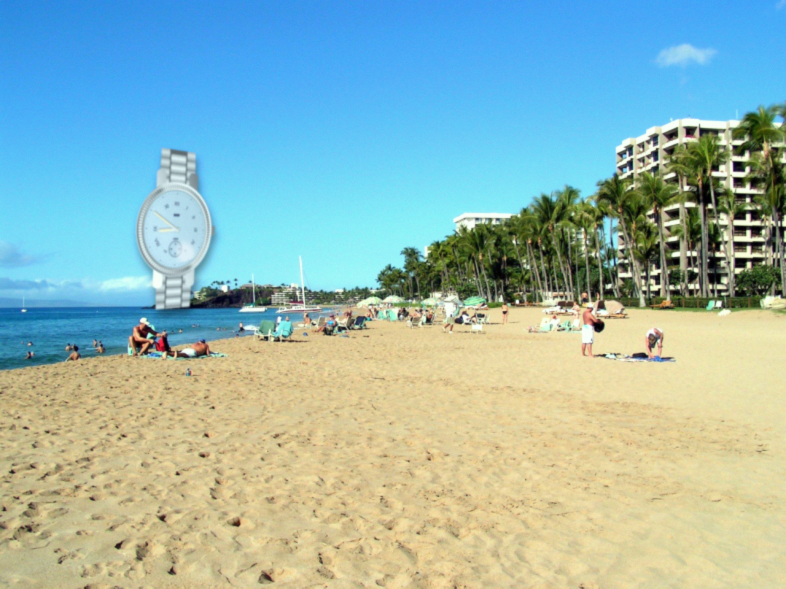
8:50
